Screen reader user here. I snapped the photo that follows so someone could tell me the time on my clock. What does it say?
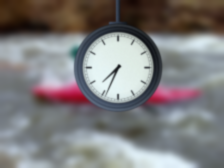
7:34
